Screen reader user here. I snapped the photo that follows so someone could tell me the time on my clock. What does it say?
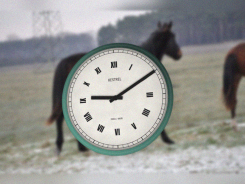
9:10
